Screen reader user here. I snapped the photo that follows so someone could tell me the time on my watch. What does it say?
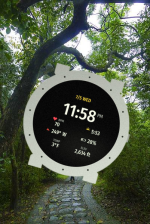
11:58
